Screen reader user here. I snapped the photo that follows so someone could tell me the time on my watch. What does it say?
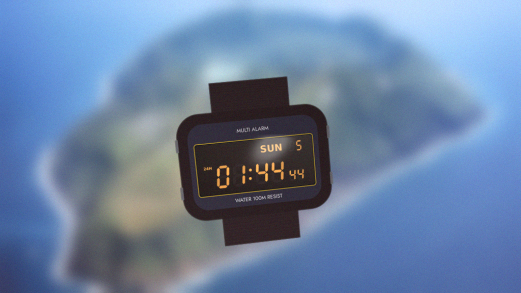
1:44:44
